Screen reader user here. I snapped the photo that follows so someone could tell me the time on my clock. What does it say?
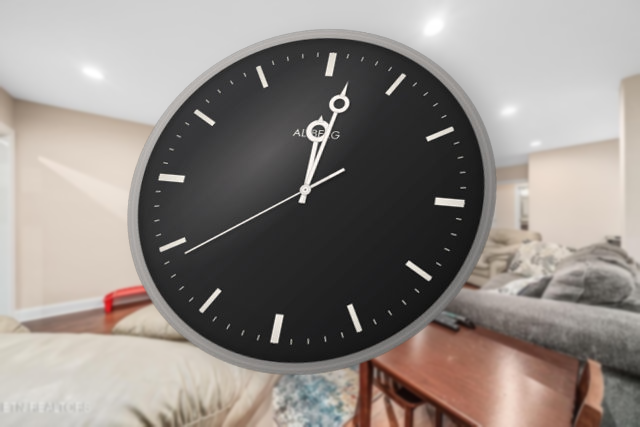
12:01:39
